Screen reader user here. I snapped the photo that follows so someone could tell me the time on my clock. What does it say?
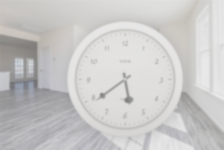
5:39
